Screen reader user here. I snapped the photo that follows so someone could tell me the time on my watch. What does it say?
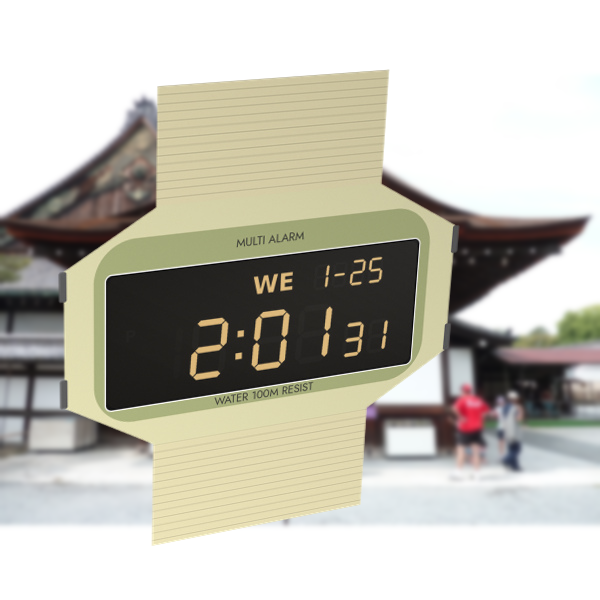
2:01:31
